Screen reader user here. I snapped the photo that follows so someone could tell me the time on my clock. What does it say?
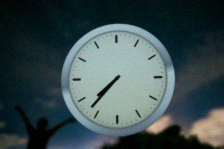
7:37
